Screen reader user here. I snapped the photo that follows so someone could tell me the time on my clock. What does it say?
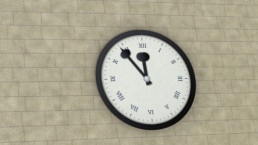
11:54
